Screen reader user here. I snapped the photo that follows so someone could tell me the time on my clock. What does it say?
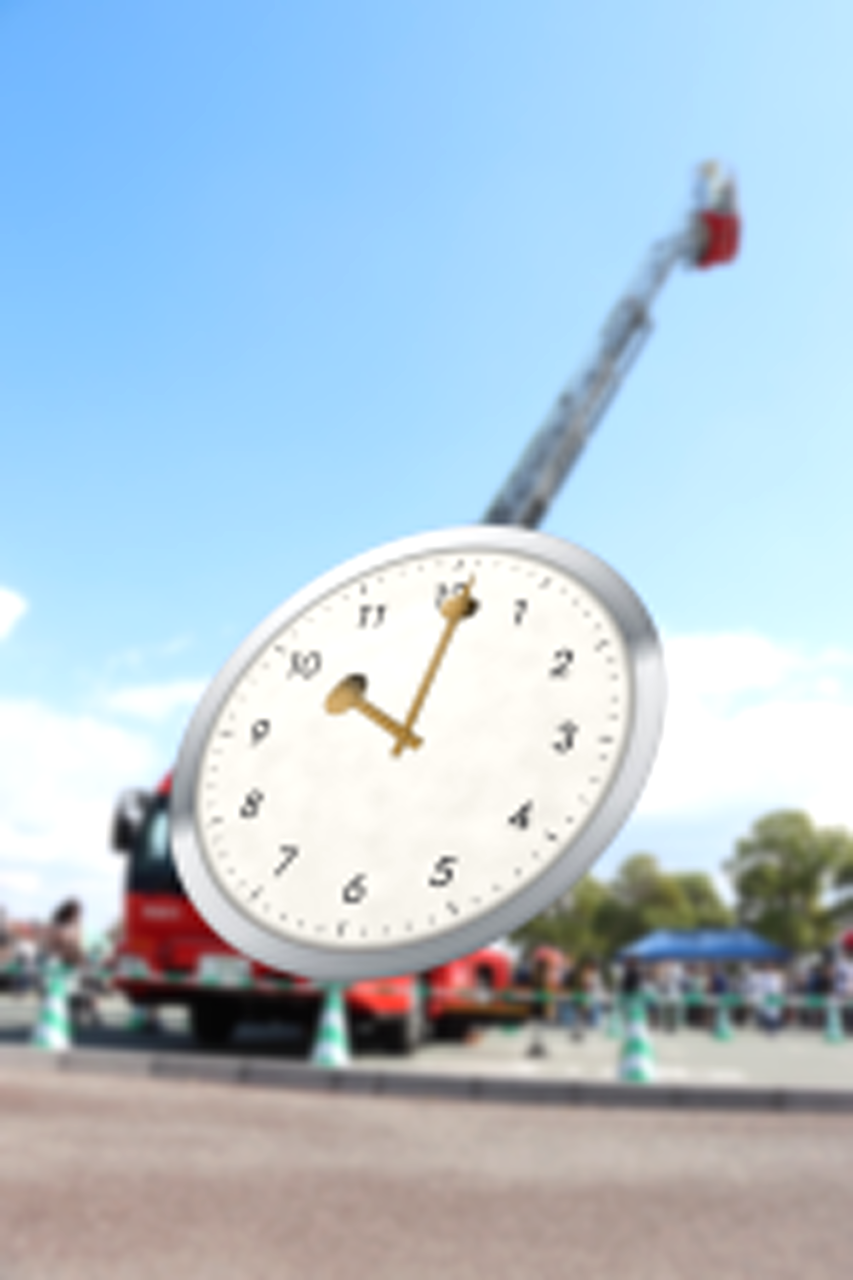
10:01
